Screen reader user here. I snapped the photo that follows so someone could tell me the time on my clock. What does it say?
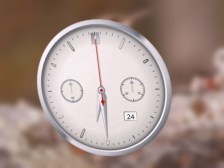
6:30
